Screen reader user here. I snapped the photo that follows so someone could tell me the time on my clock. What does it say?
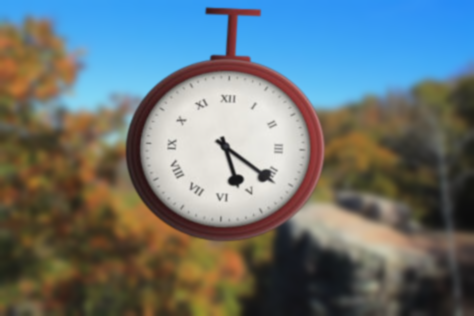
5:21
